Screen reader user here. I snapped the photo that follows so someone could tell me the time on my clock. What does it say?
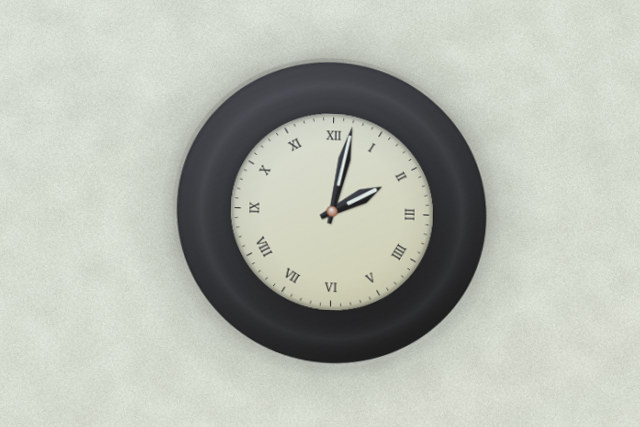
2:02
